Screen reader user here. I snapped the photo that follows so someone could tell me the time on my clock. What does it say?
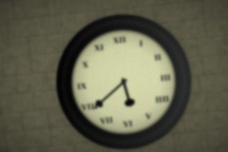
5:39
